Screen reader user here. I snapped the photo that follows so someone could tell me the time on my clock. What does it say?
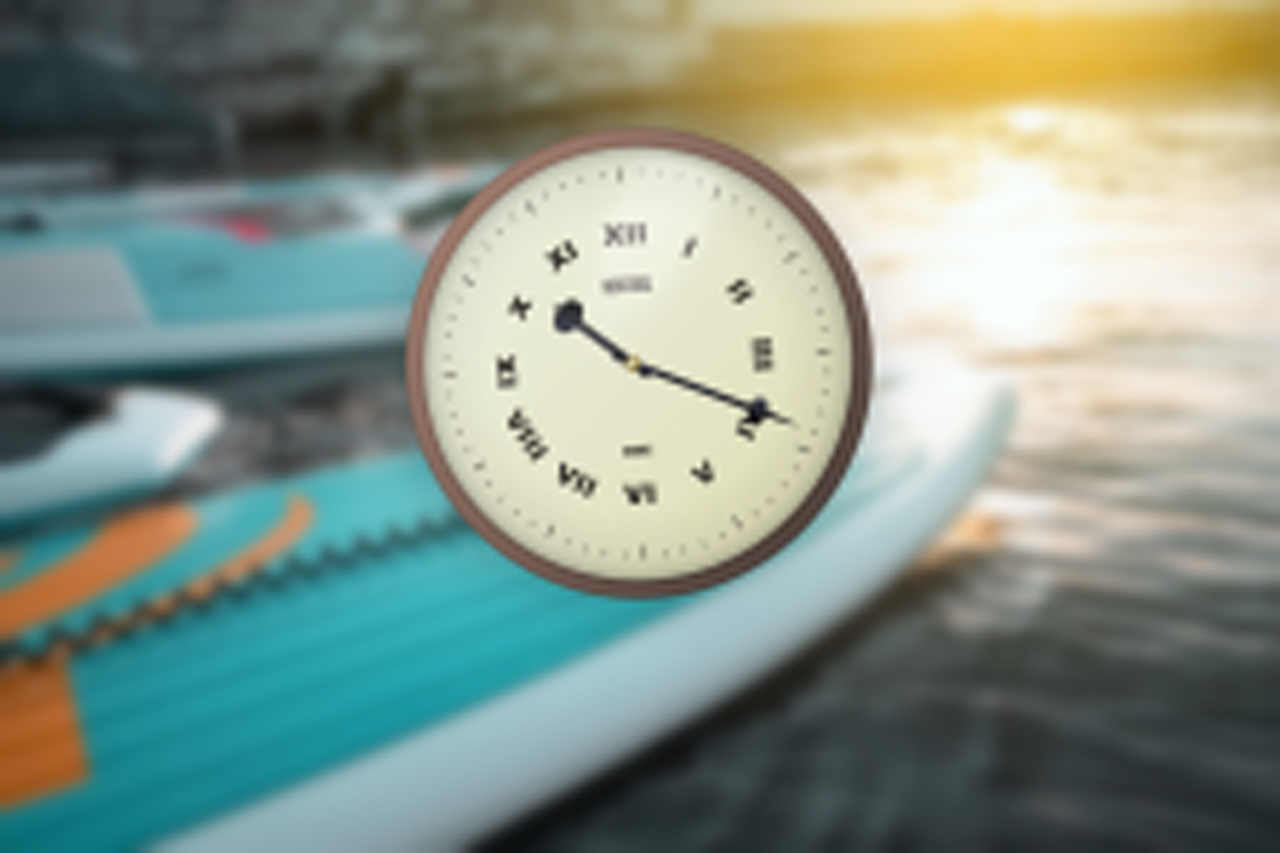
10:19
